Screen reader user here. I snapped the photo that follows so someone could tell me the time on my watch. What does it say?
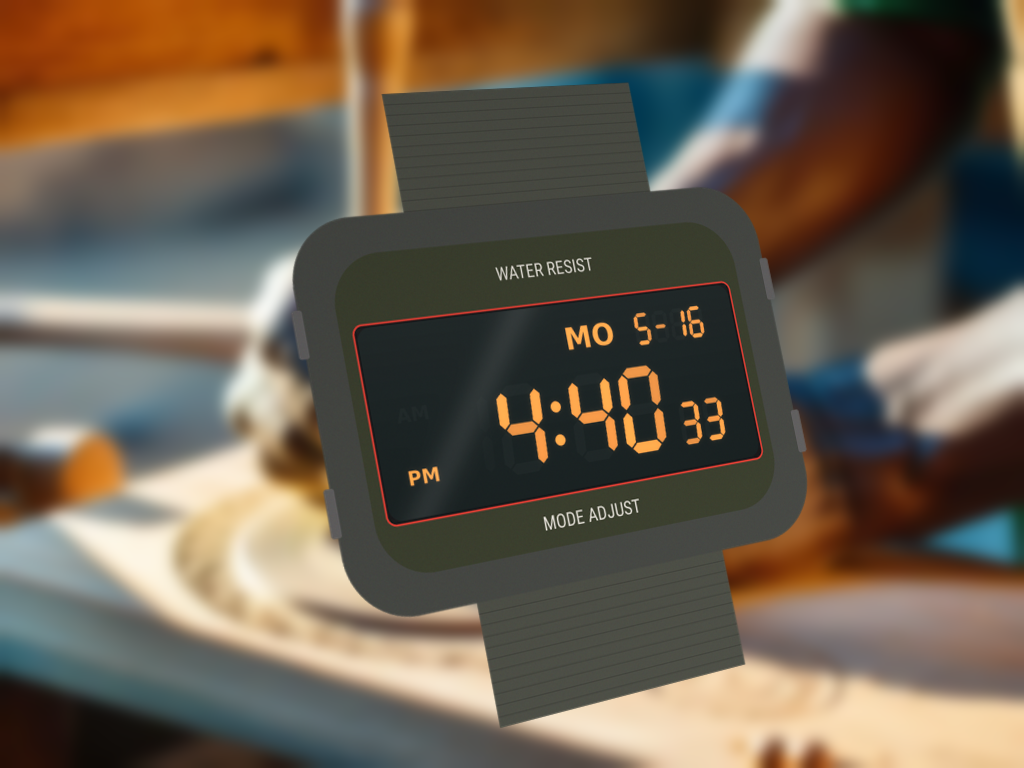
4:40:33
